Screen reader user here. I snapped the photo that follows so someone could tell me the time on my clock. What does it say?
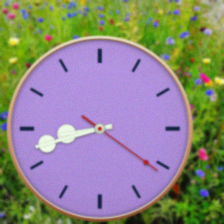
8:42:21
